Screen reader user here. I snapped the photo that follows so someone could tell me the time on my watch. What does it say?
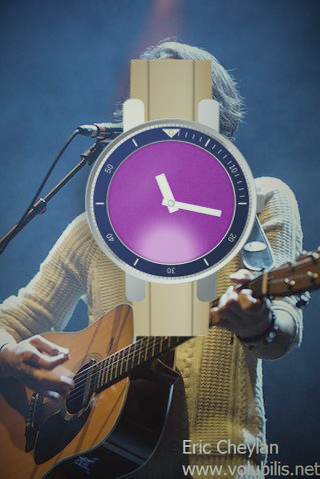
11:17
